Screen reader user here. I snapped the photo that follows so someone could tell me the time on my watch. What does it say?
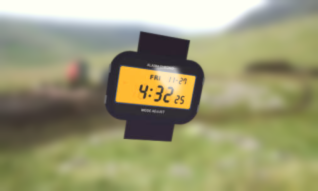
4:32
